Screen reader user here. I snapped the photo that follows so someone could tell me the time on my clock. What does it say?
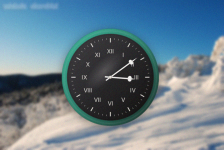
3:09
